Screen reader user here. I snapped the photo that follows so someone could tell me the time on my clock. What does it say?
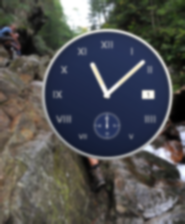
11:08
